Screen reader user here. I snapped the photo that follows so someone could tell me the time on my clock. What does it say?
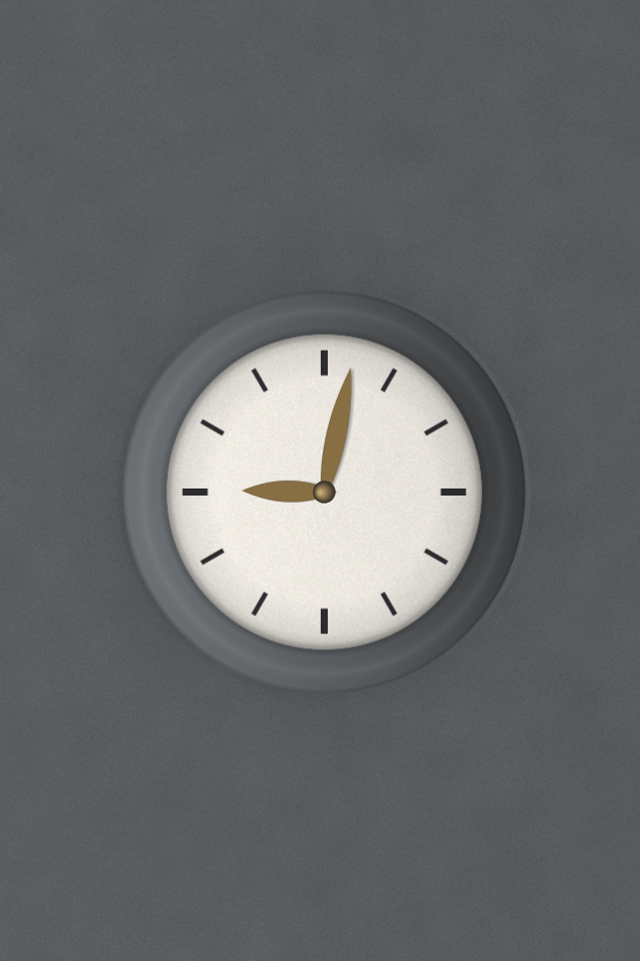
9:02
